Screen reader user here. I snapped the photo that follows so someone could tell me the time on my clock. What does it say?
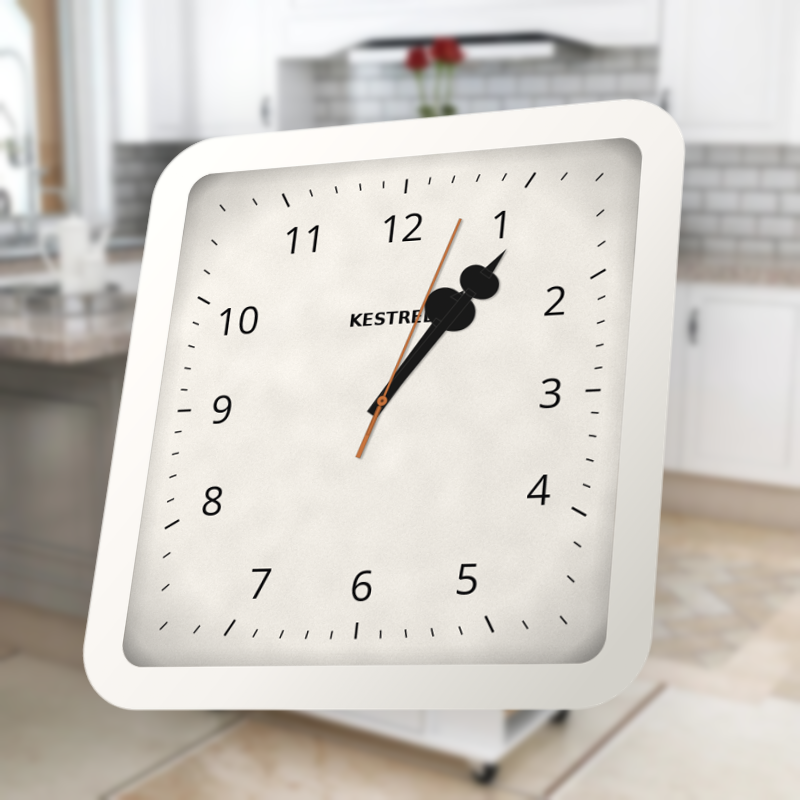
1:06:03
